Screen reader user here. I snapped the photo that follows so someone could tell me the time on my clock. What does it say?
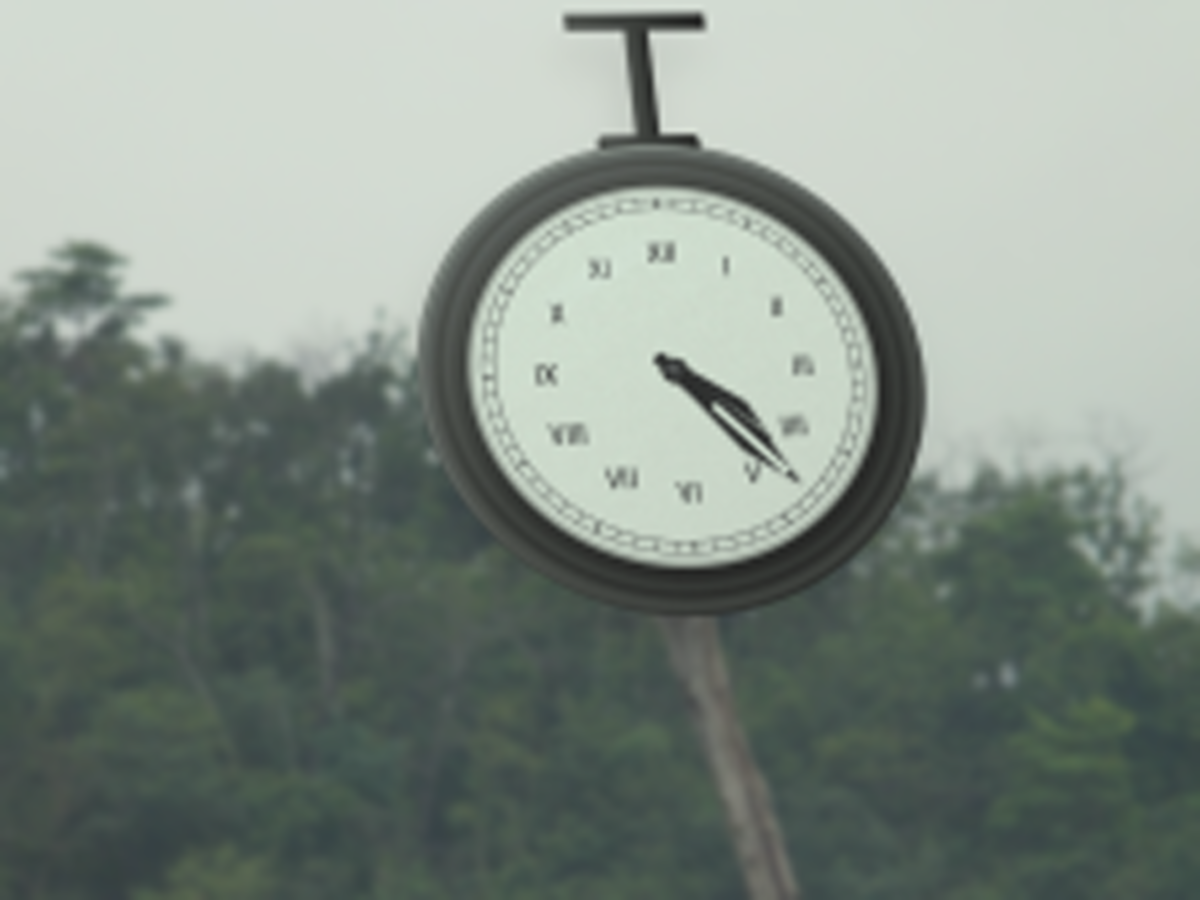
4:23
